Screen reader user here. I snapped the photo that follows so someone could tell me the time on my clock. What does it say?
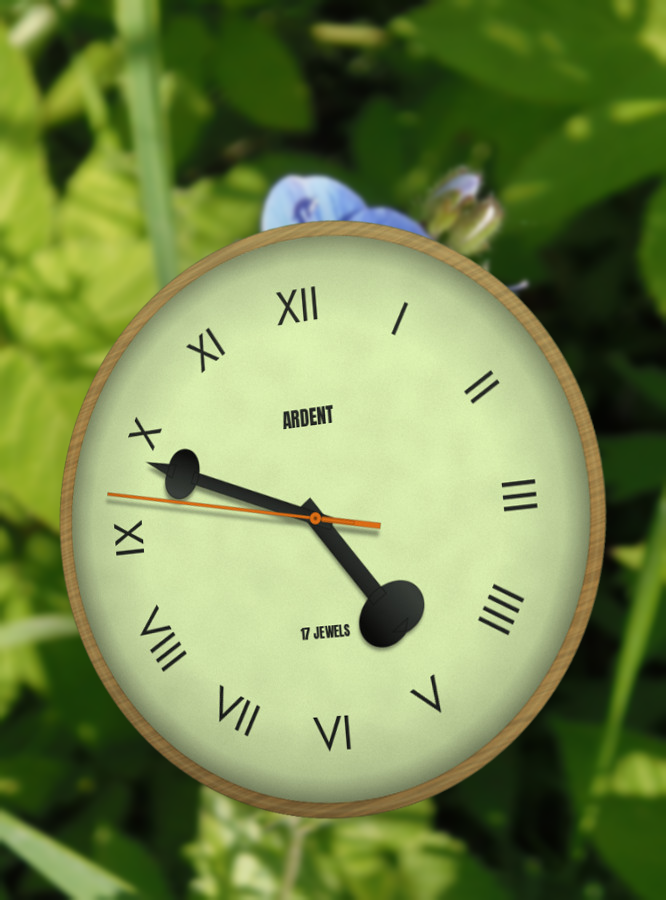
4:48:47
